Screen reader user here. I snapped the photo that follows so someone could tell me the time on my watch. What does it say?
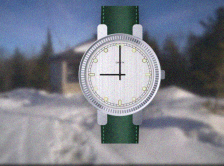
9:00
